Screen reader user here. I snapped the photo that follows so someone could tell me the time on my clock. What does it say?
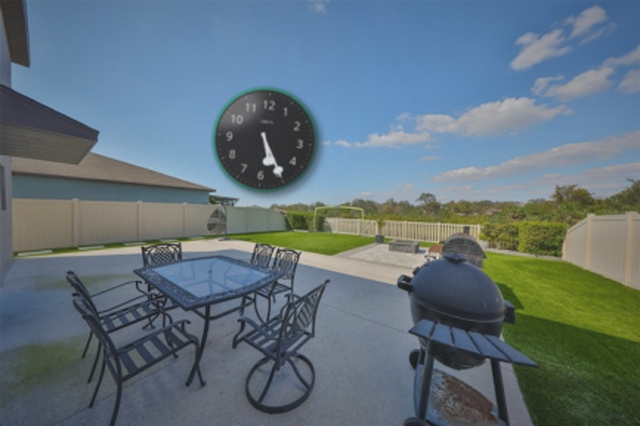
5:25
